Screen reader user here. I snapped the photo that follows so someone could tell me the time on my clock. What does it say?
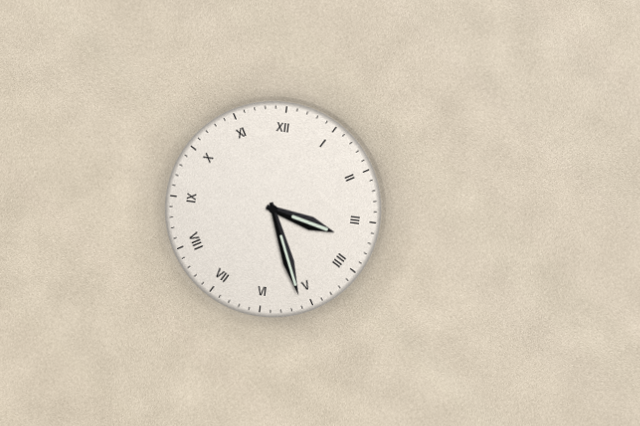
3:26
